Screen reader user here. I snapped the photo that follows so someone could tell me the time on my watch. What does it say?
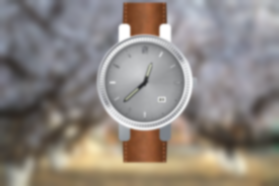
12:38
